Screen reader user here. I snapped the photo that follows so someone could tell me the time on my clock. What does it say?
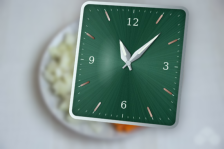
11:07
